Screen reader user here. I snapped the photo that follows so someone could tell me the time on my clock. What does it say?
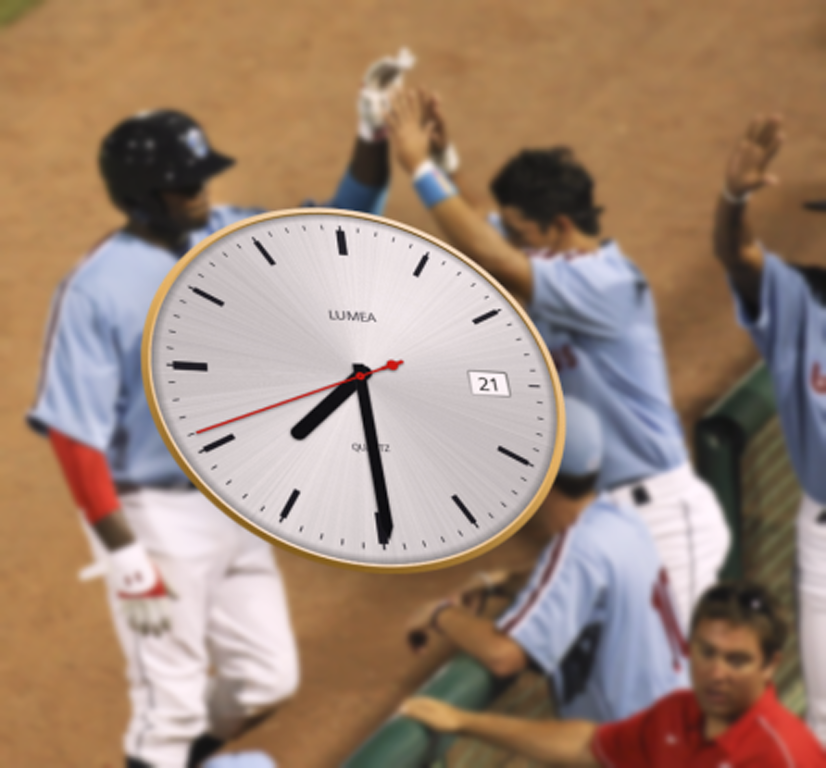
7:29:41
